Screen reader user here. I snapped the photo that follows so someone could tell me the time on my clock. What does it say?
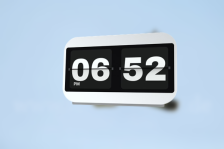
6:52
